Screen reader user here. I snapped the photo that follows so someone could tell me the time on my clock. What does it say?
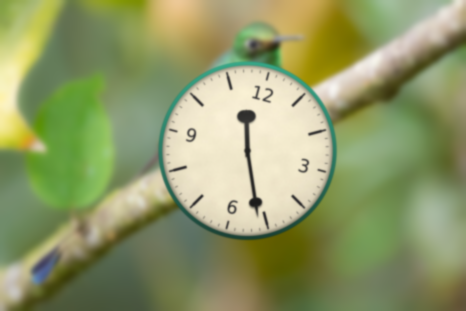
11:26
